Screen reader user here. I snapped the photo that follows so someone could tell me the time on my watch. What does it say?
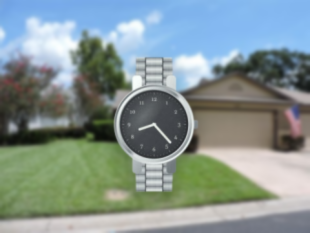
8:23
